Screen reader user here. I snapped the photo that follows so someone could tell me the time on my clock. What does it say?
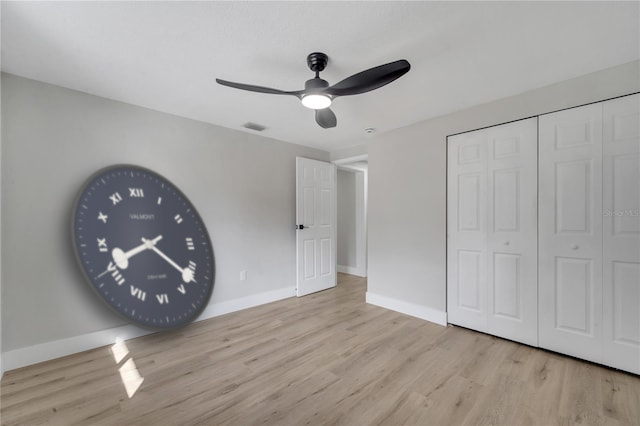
8:21:41
